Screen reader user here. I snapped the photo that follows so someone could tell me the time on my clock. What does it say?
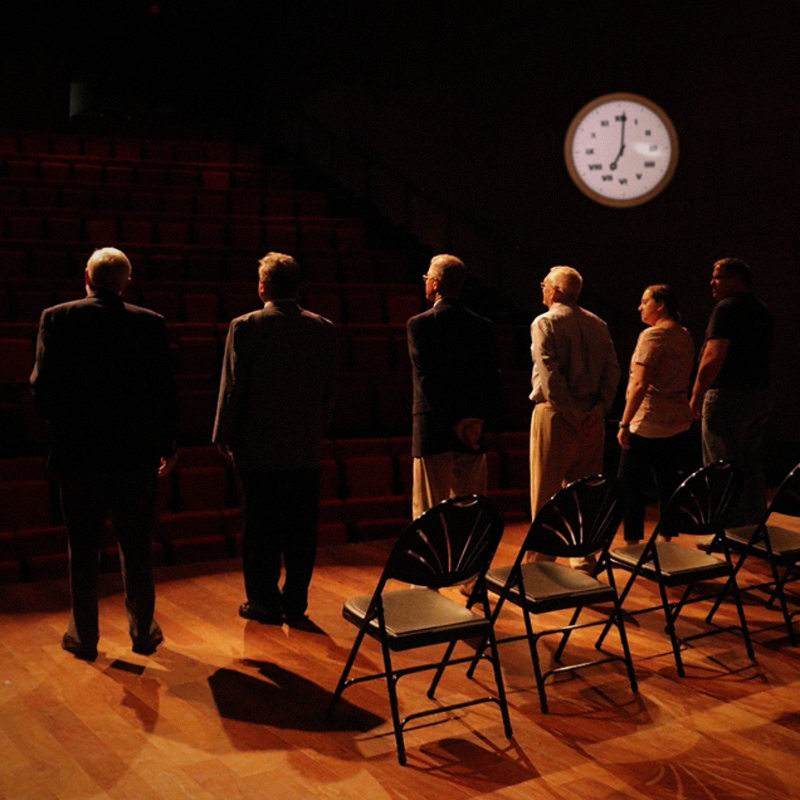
7:01
